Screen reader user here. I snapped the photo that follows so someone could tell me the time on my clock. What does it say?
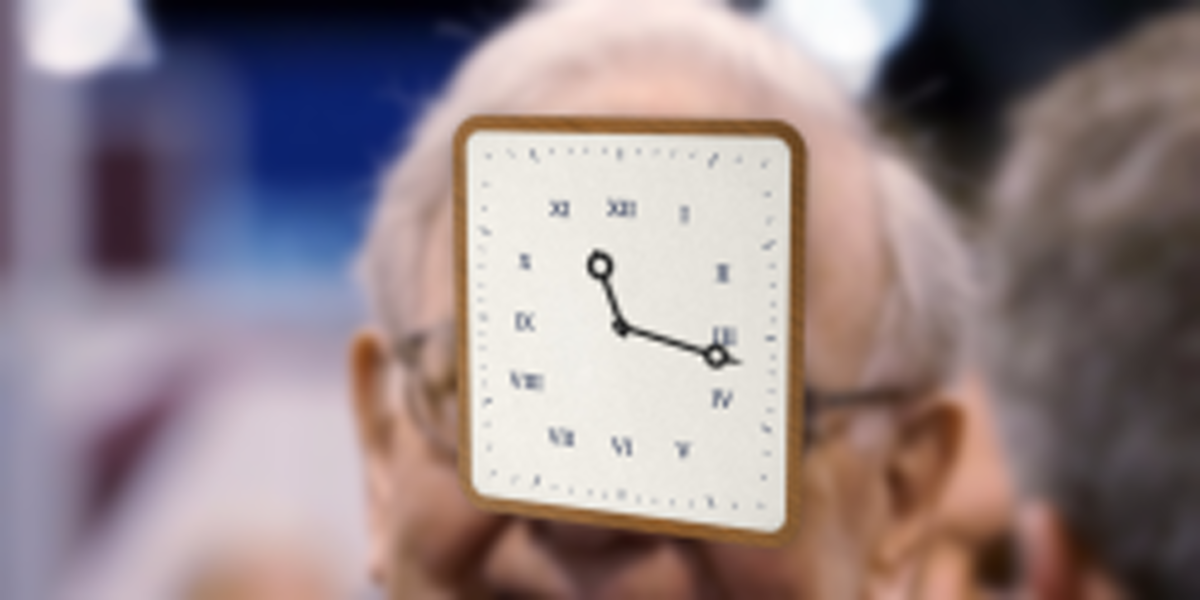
11:17
